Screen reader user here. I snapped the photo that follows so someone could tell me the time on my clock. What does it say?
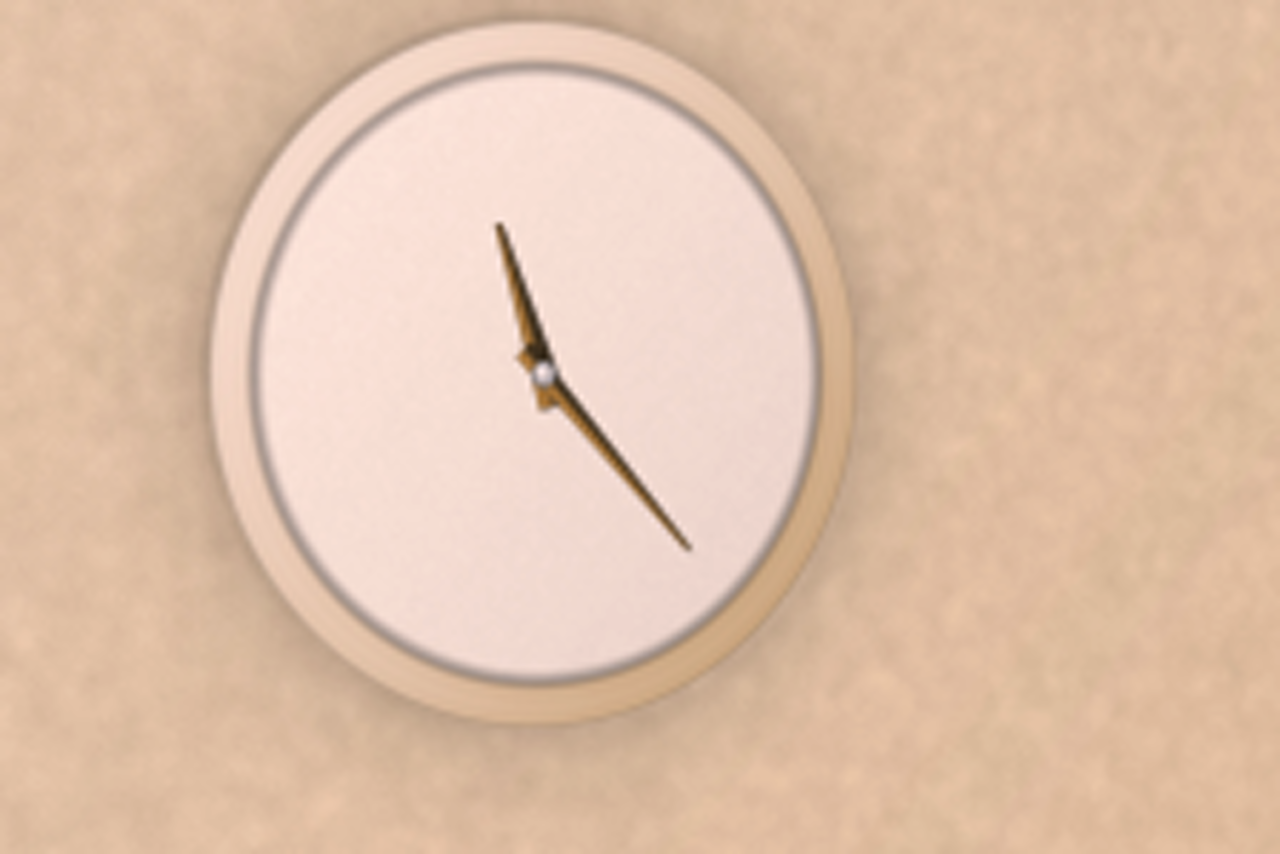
11:23
